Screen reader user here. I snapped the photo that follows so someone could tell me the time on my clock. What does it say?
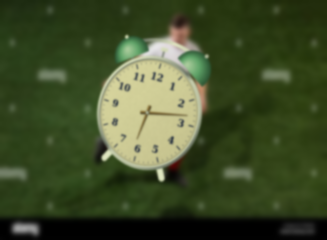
6:13
